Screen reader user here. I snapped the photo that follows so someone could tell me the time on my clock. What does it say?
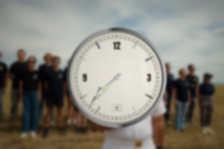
7:37
